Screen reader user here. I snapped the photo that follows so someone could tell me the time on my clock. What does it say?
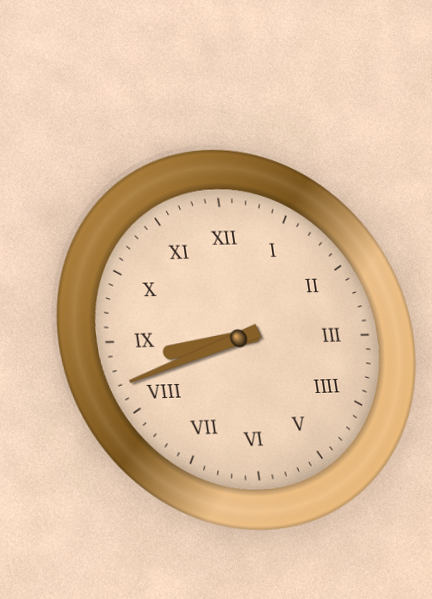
8:42
